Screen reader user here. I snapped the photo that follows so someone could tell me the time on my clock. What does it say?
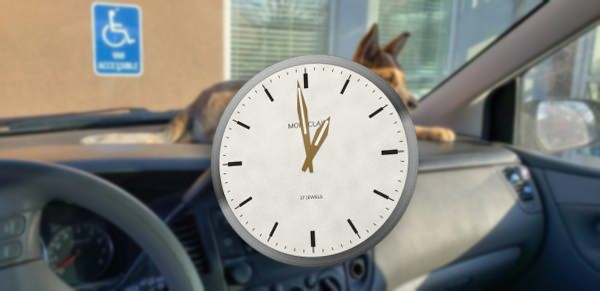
12:59
